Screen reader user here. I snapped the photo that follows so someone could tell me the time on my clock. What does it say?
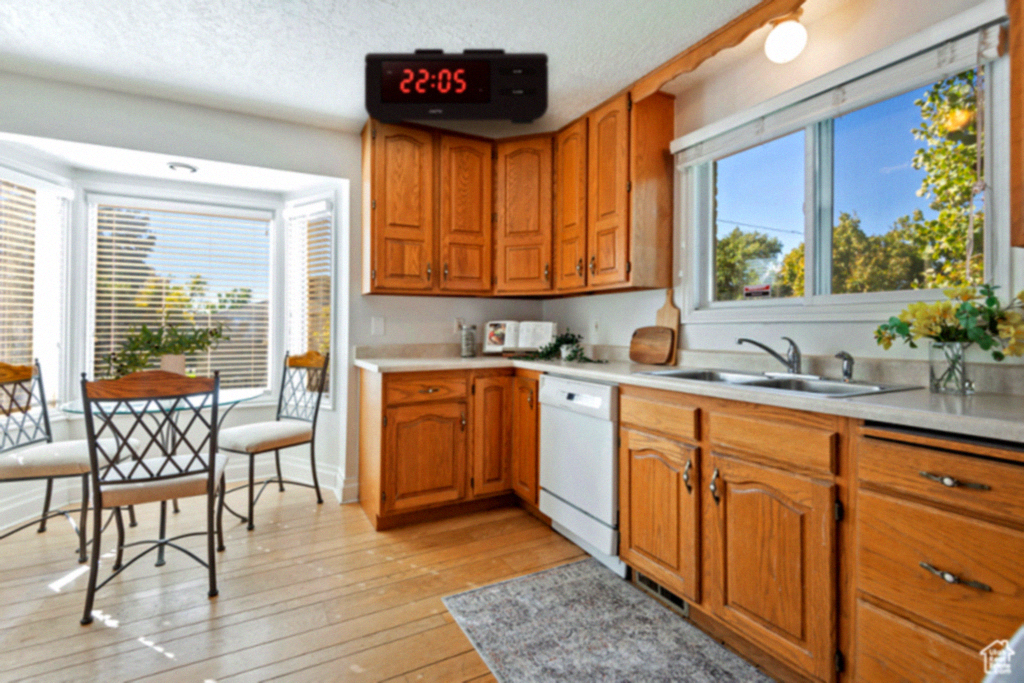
22:05
